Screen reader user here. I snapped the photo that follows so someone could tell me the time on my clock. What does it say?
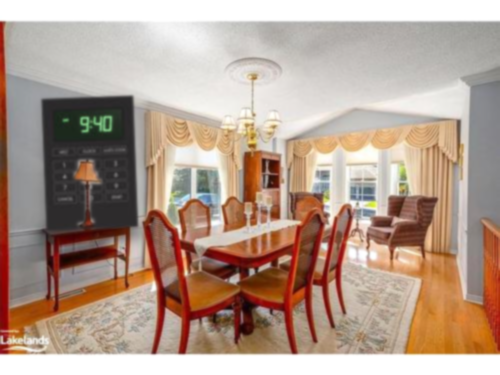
9:40
